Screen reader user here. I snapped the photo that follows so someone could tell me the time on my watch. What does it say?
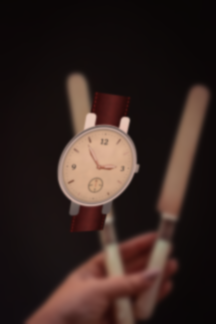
2:54
